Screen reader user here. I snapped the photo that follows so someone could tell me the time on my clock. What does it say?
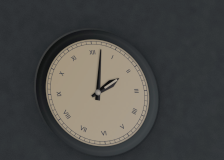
2:02
